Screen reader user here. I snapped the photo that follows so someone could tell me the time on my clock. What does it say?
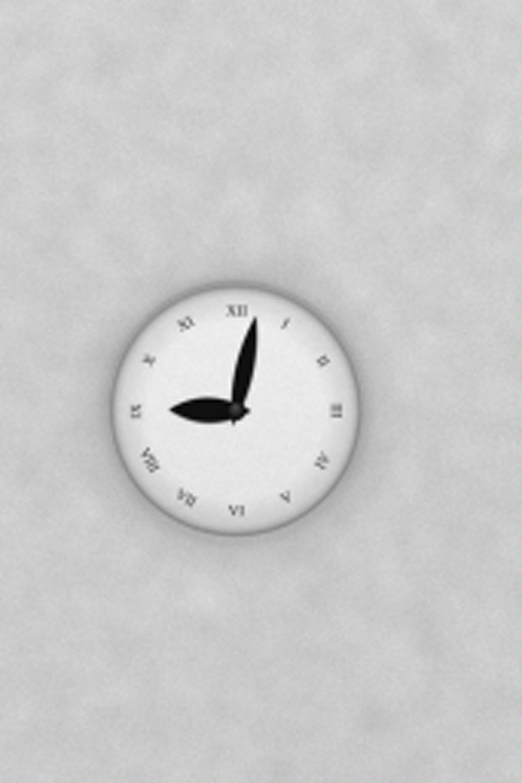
9:02
